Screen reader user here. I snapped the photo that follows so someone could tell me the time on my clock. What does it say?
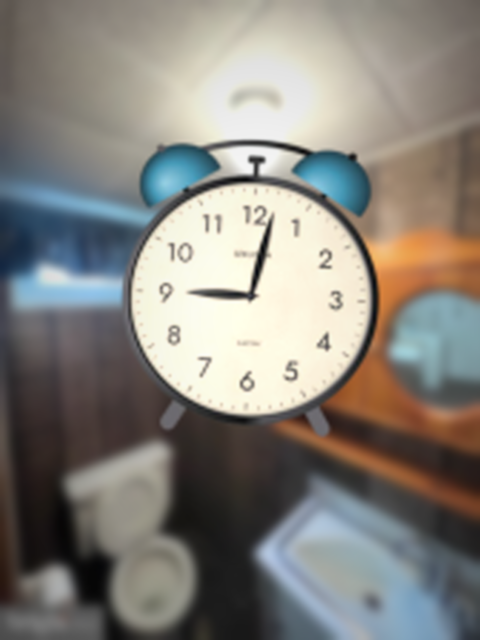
9:02
